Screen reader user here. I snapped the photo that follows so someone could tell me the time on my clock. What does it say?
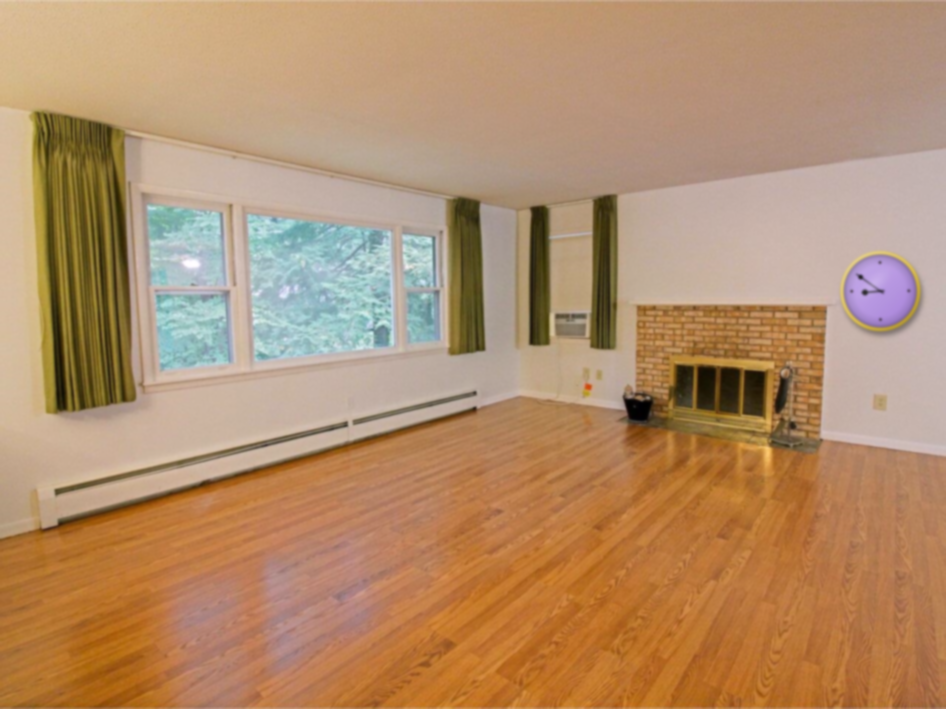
8:51
